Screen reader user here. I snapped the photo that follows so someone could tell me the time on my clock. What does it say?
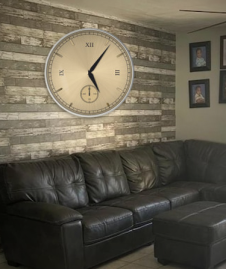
5:06
